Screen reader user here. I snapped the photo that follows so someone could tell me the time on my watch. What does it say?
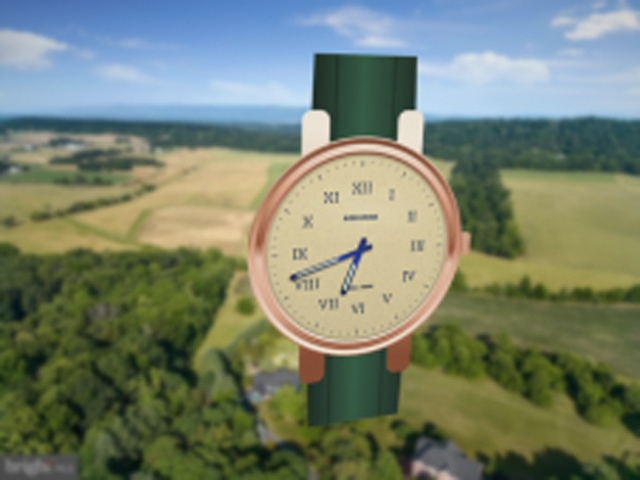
6:42
